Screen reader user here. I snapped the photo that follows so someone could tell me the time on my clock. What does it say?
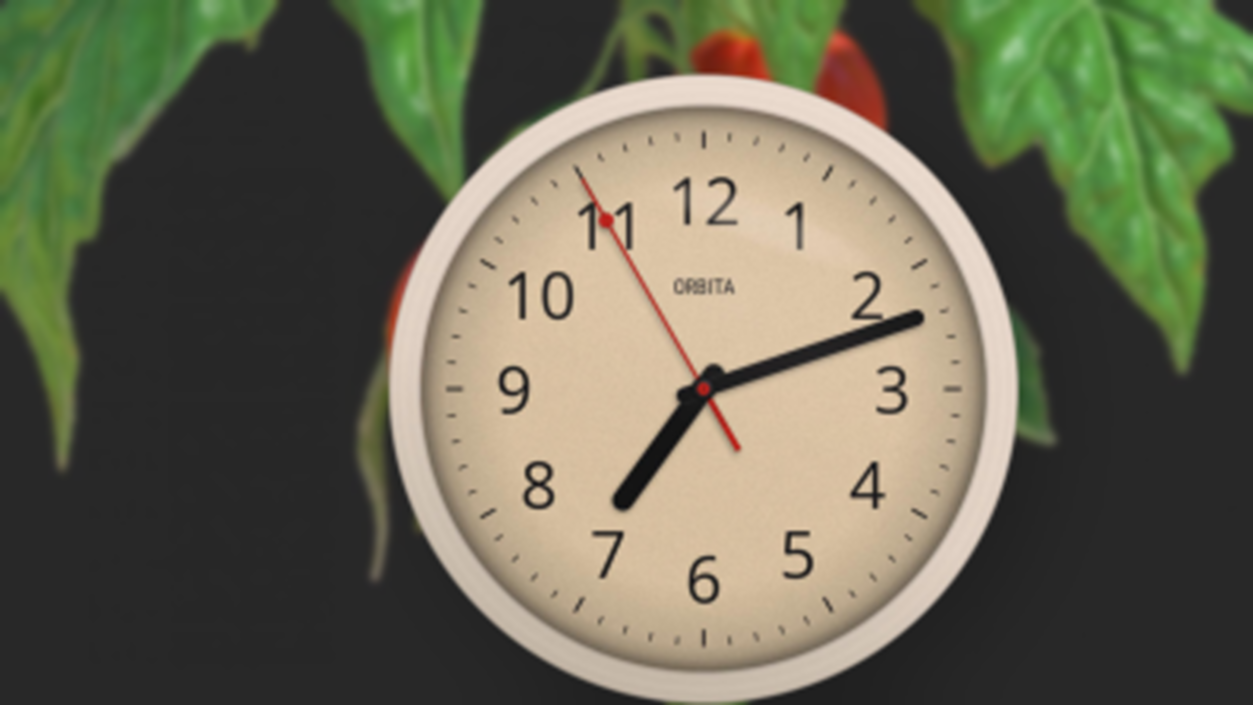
7:11:55
